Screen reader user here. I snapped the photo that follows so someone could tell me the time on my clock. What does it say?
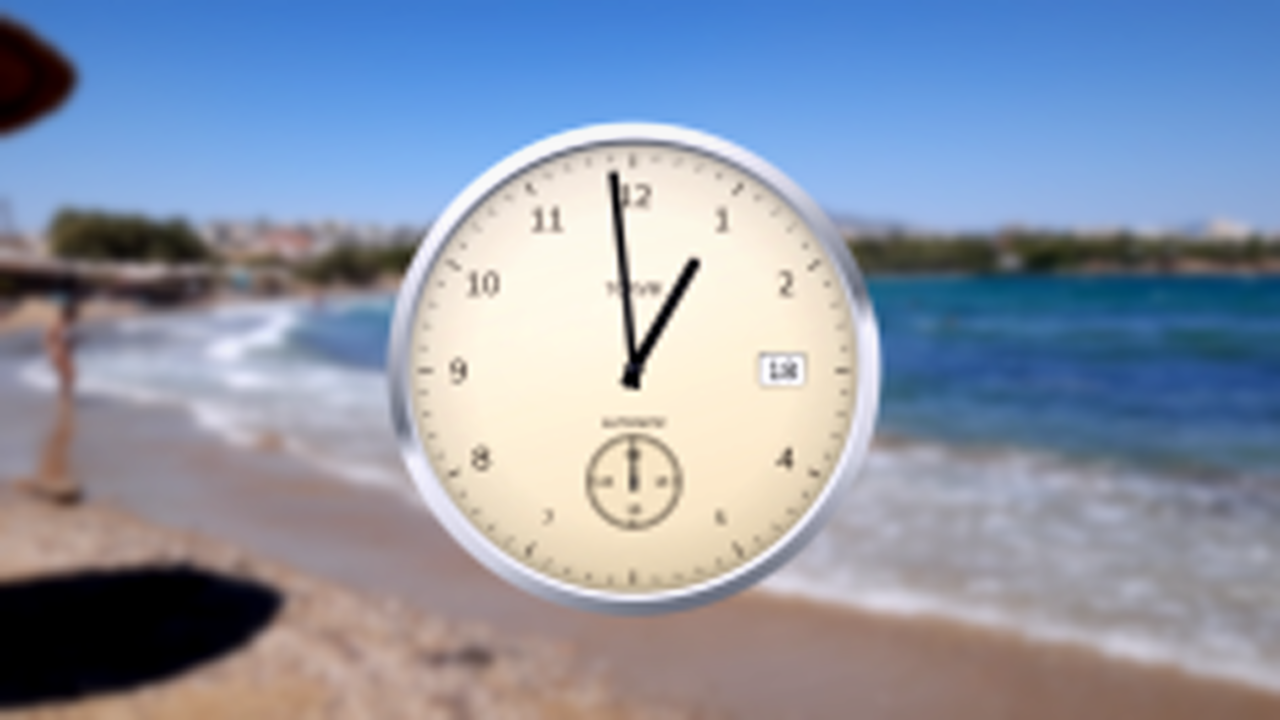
12:59
